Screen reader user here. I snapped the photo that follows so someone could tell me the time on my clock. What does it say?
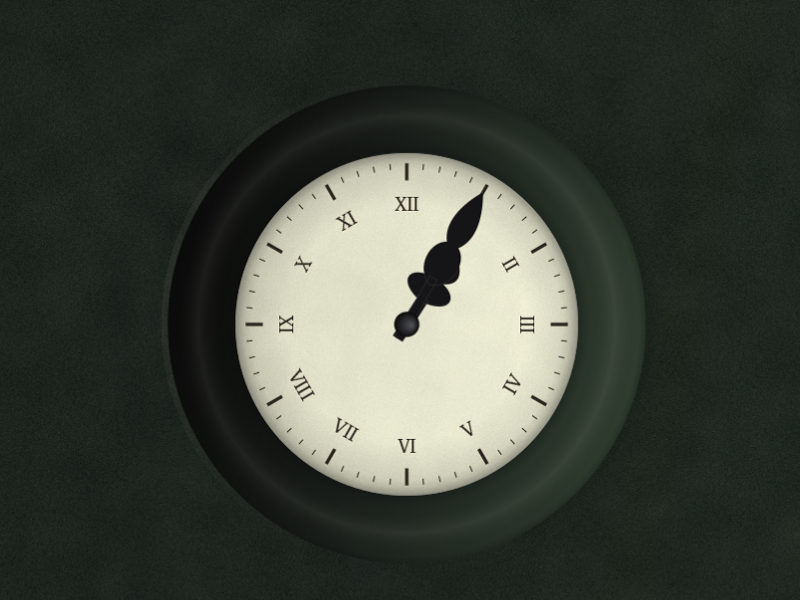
1:05
